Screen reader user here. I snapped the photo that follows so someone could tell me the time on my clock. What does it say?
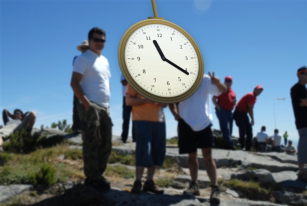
11:21
